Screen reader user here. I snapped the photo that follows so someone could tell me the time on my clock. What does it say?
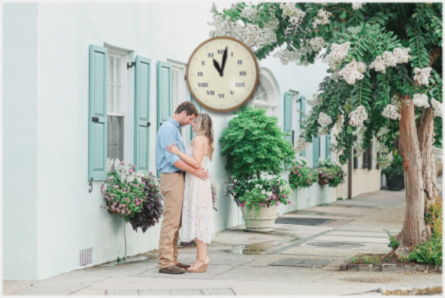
11:02
